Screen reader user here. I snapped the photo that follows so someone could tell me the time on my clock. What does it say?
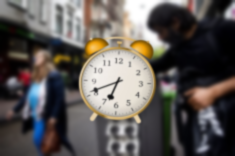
6:41
